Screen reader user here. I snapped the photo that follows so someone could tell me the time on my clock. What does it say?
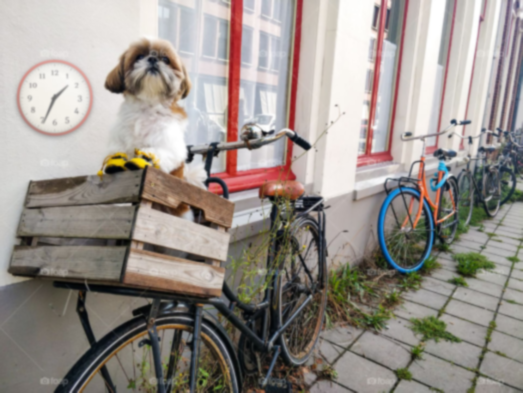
1:34
